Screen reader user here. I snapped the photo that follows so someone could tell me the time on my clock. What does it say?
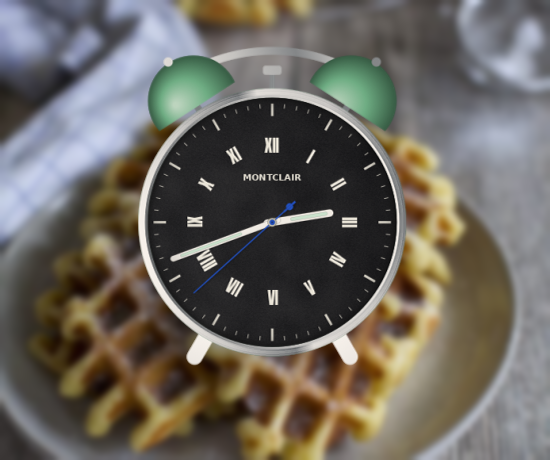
2:41:38
